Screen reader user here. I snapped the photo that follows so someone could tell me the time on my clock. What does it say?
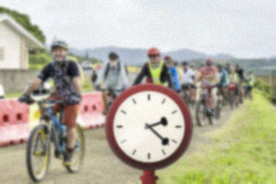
2:22
